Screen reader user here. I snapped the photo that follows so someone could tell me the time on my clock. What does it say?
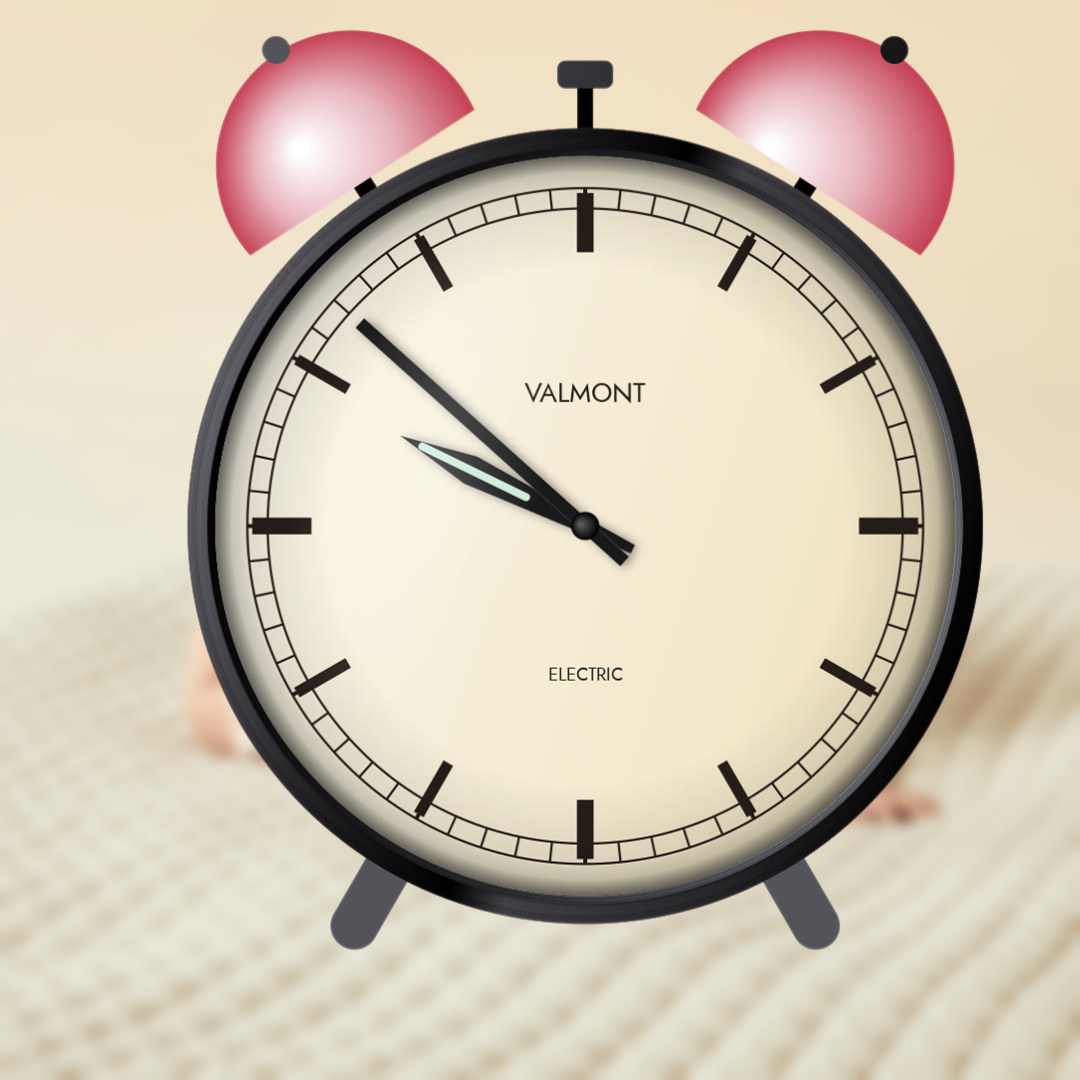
9:52
